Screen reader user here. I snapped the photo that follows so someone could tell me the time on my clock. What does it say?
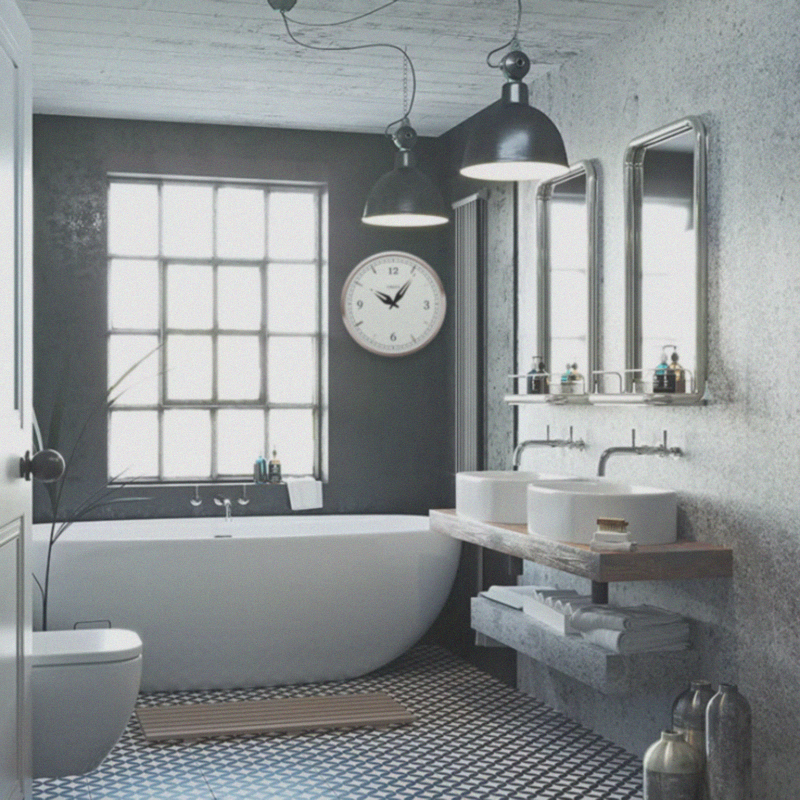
10:06
